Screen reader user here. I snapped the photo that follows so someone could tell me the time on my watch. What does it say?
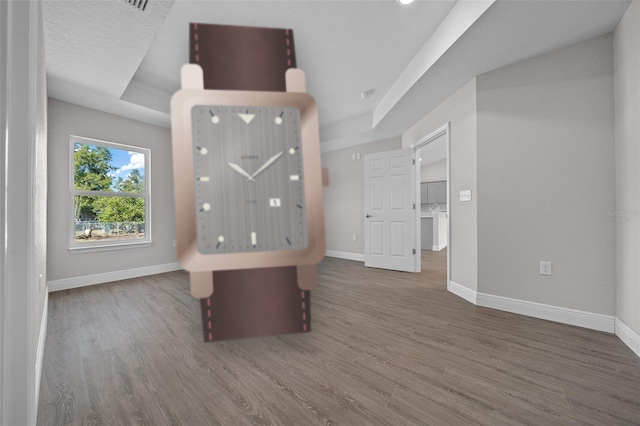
10:09
